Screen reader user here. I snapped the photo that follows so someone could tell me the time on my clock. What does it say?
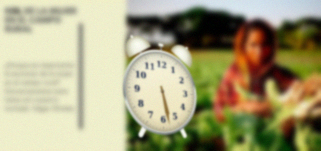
5:28
